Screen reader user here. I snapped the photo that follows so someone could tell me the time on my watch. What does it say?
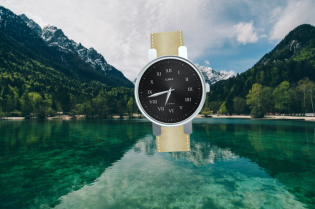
6:43
